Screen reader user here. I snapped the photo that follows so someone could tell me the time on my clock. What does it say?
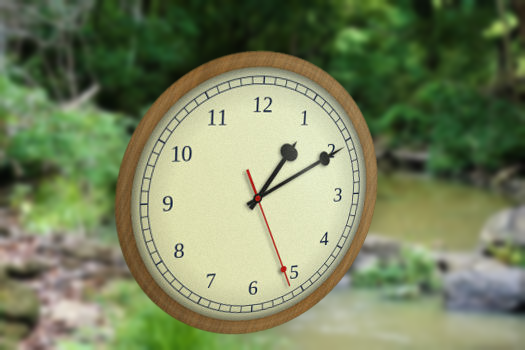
1:10:26
